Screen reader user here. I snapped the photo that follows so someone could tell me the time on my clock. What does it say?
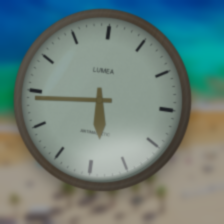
5:44
